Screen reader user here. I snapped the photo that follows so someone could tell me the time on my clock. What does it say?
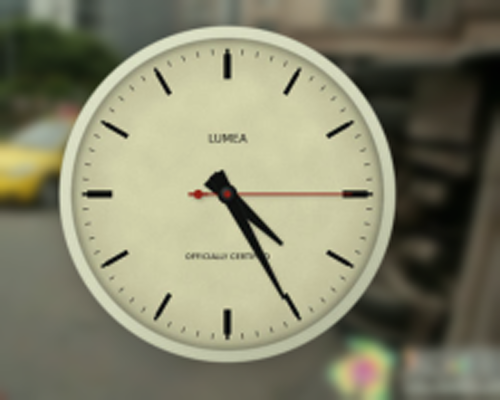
4:25:15
